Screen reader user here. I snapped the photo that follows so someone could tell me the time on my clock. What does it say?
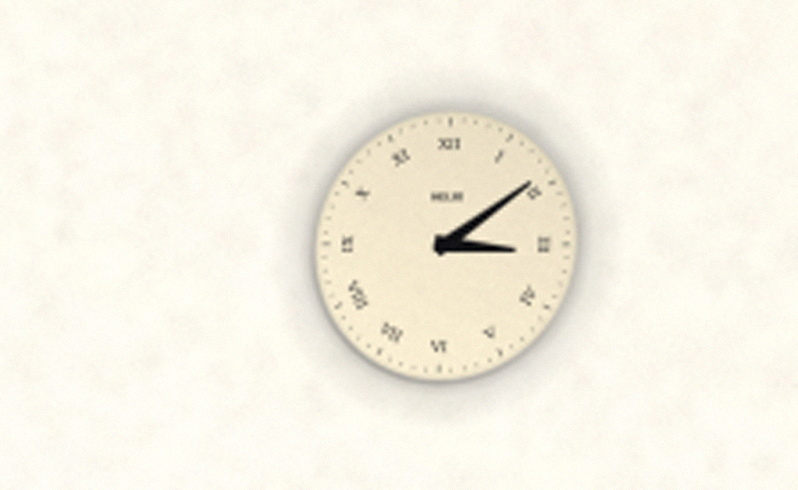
3:09
